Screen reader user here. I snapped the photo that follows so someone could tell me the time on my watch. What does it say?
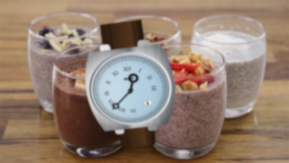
12:38
